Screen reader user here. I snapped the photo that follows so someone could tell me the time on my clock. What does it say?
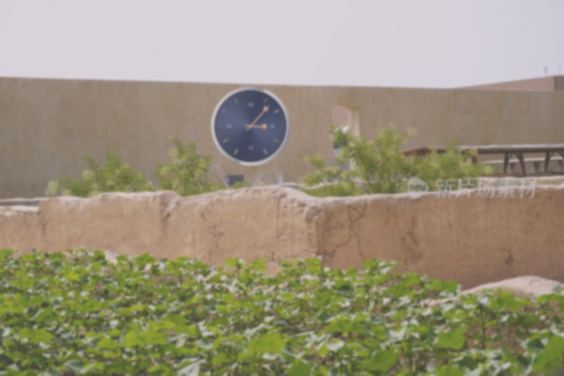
3:07
